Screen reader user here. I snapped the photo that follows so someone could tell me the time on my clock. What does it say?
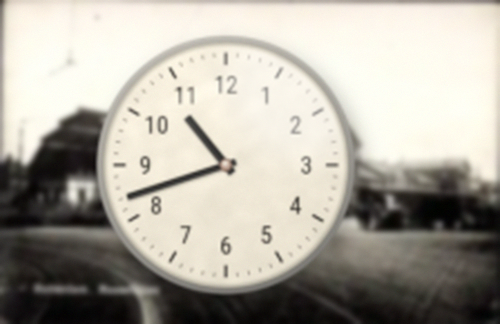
10:42
